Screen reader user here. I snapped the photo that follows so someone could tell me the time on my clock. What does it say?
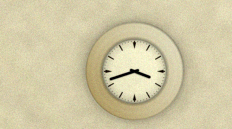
3:42
